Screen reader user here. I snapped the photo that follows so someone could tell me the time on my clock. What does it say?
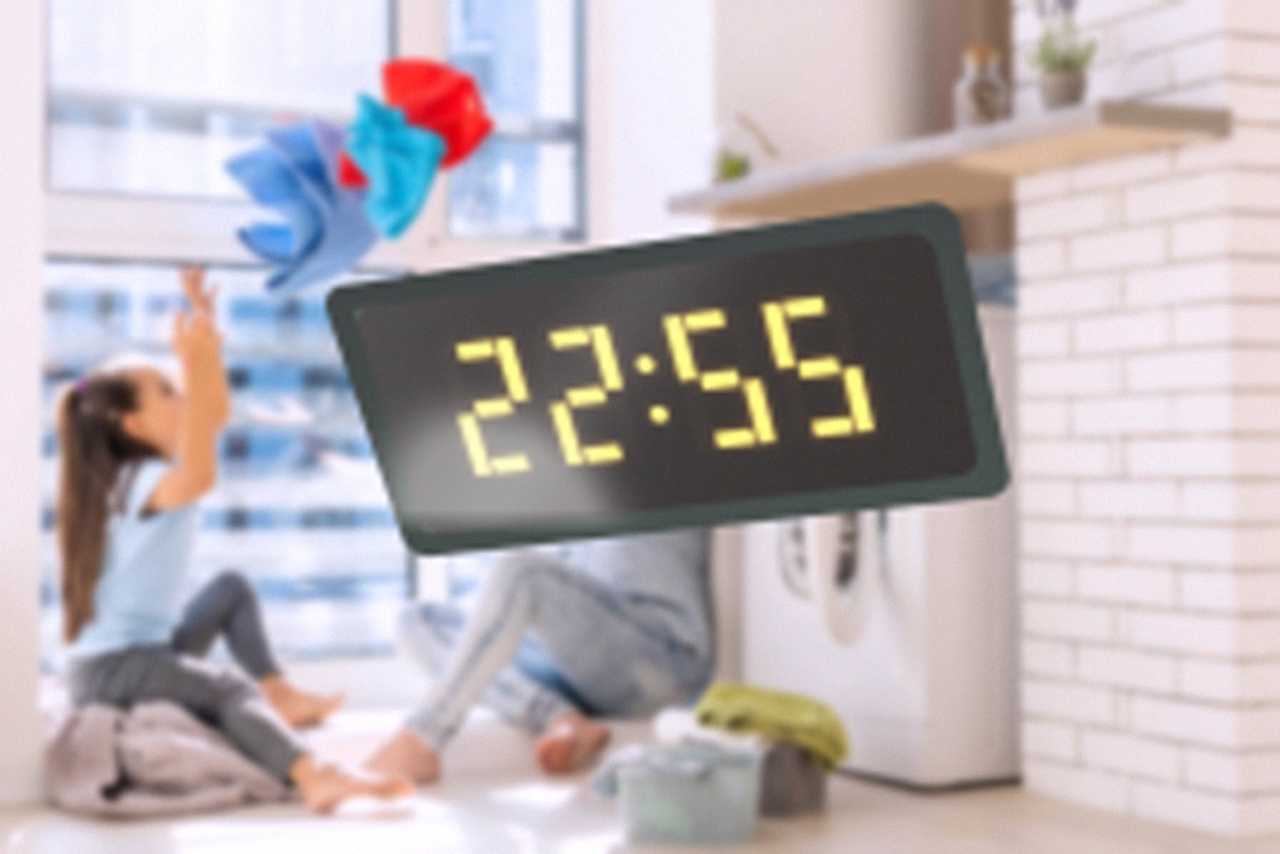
22:55
